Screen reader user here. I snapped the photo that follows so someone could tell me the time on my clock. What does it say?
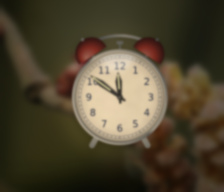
11:51
